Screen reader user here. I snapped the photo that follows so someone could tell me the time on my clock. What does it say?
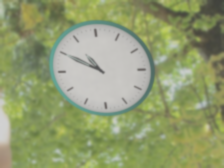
10:50
